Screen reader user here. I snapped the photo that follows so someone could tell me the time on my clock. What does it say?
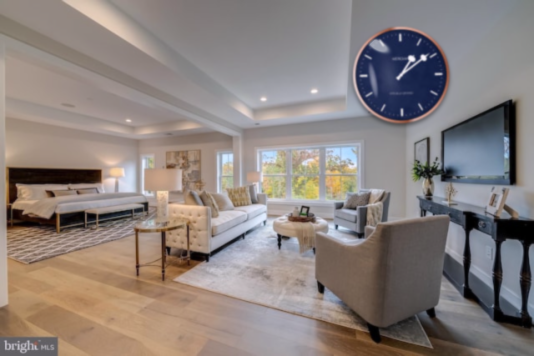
1:09
